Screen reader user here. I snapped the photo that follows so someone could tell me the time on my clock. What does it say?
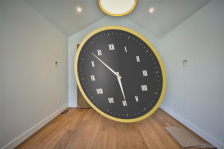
5:53
